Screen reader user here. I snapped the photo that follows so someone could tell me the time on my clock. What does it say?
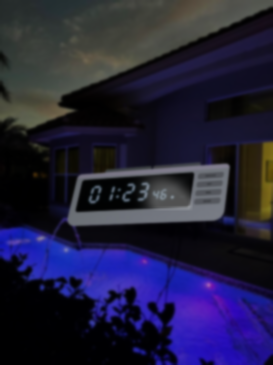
1:23
